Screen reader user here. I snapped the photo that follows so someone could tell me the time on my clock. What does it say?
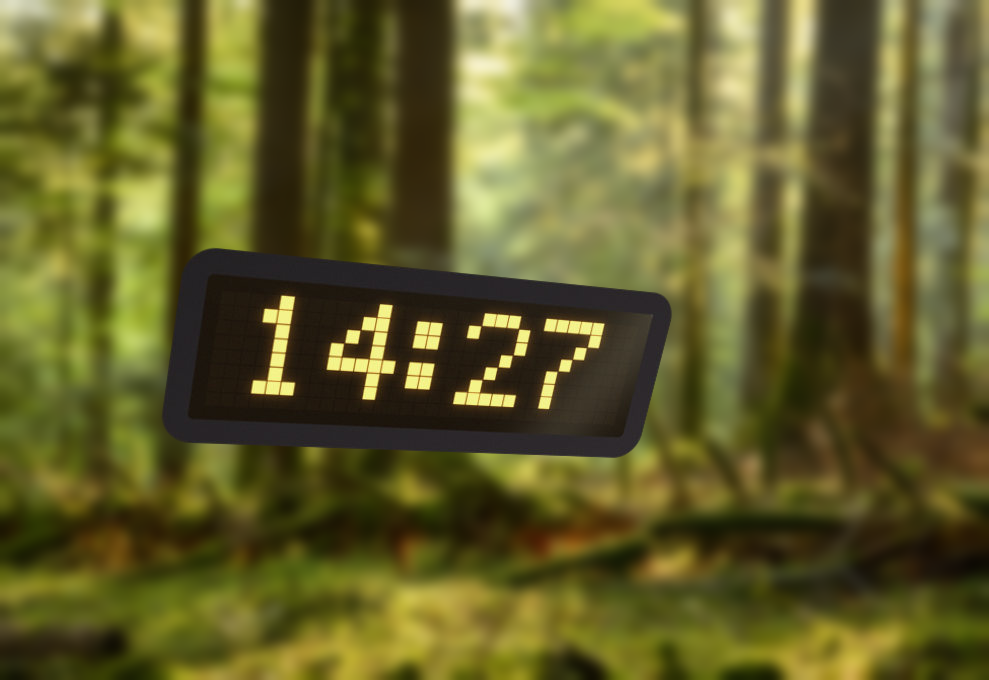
14:27
